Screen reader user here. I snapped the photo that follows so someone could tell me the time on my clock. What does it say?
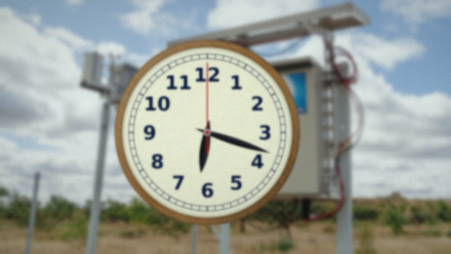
6:18:00
